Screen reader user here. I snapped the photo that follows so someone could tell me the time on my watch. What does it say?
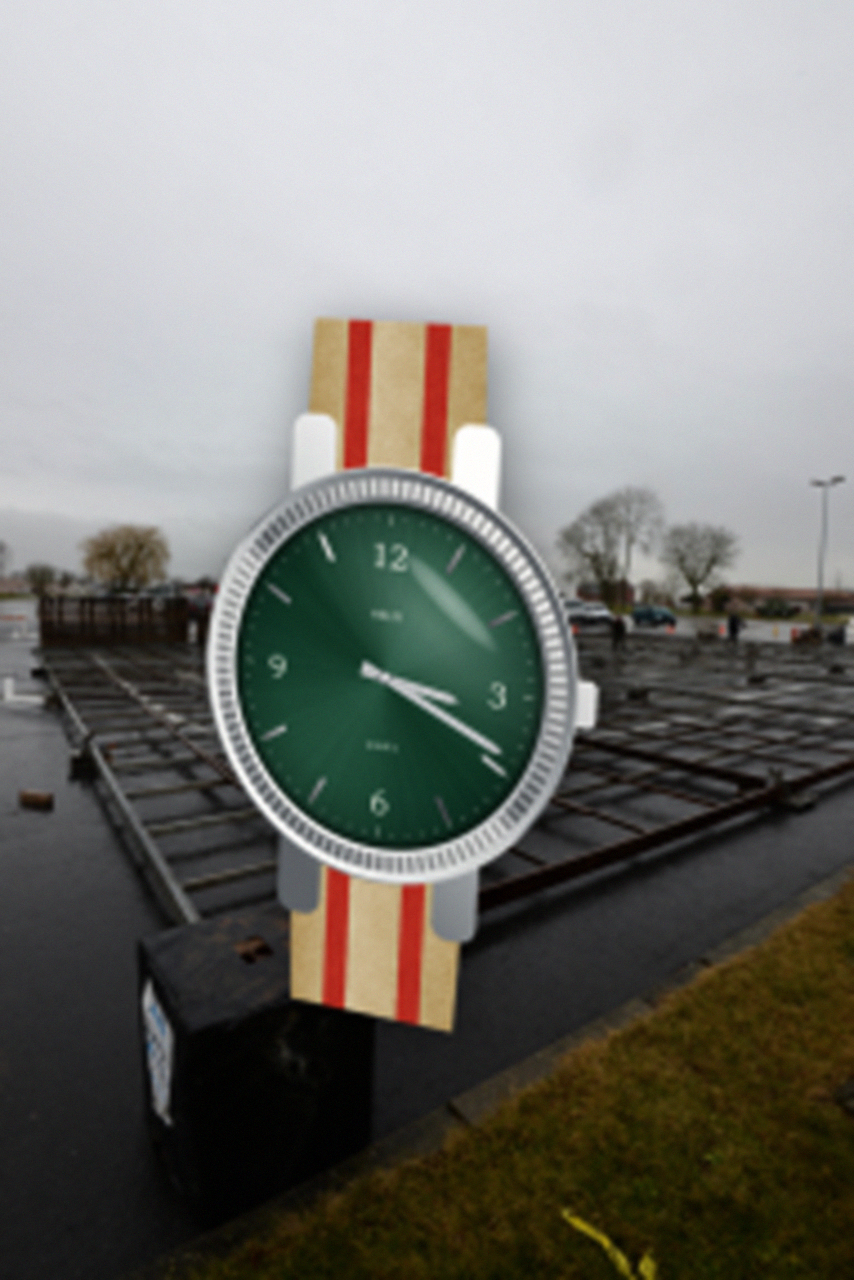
3:19
